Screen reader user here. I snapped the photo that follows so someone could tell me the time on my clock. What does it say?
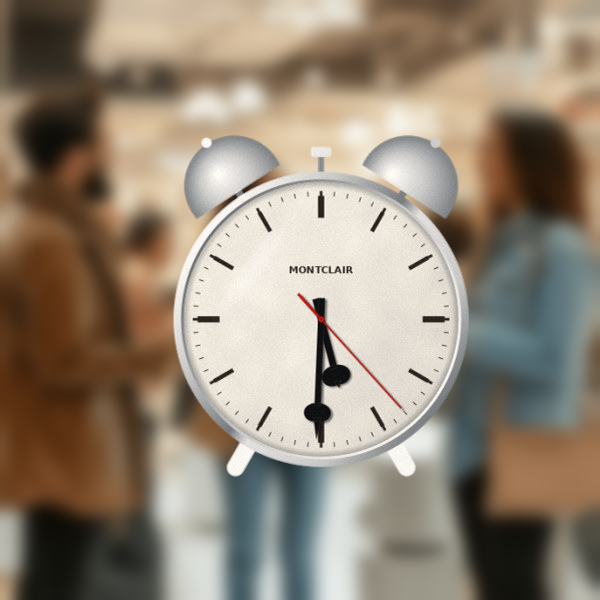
5:30:23
